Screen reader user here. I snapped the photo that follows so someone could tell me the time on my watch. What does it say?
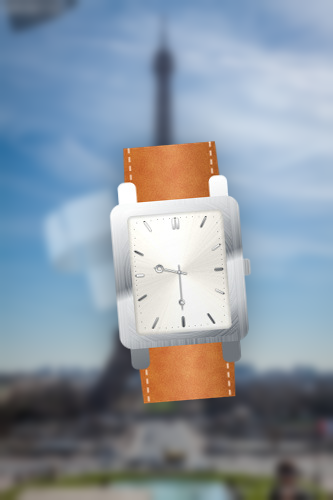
9:30
